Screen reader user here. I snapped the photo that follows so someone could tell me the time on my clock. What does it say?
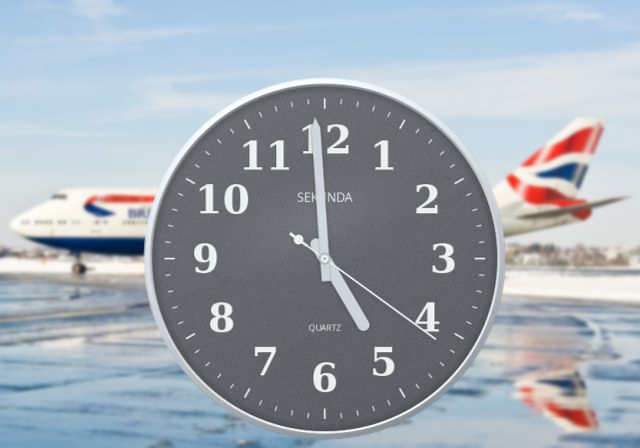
4:59:21
